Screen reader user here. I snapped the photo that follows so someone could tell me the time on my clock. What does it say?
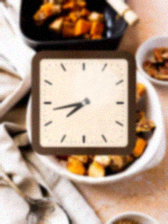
7:43
